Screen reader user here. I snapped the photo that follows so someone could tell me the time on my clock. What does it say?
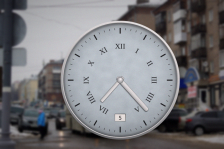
7:23
